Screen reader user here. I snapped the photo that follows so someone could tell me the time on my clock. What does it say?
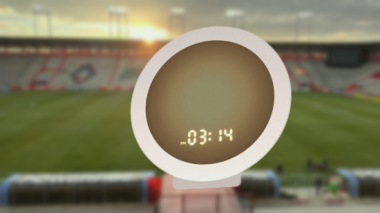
3:14
